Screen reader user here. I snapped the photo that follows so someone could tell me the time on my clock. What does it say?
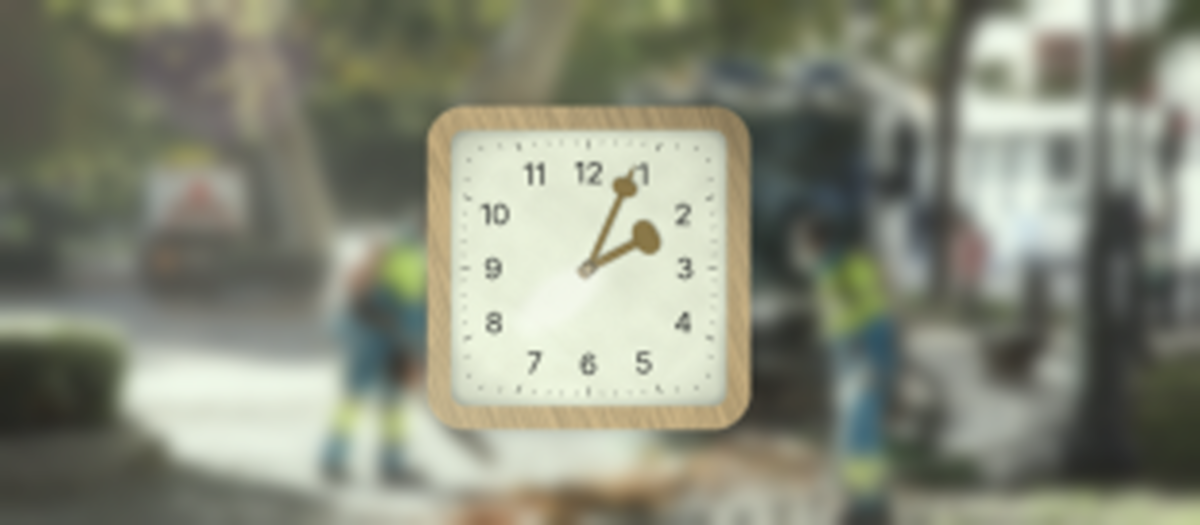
2:04
